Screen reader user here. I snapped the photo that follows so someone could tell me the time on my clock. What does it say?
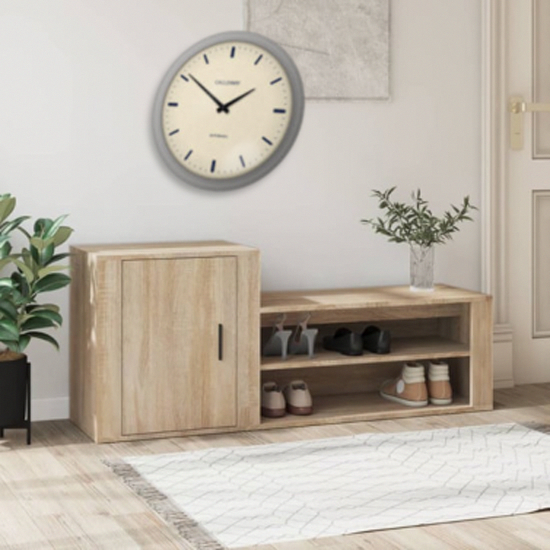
1:51
